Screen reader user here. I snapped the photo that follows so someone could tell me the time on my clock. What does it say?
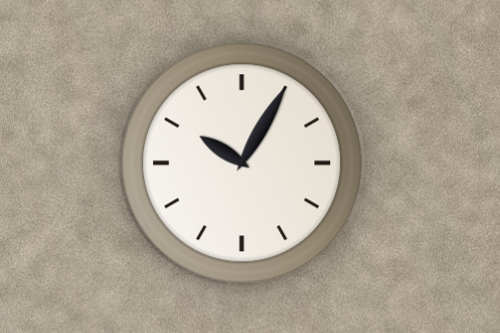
10:05
